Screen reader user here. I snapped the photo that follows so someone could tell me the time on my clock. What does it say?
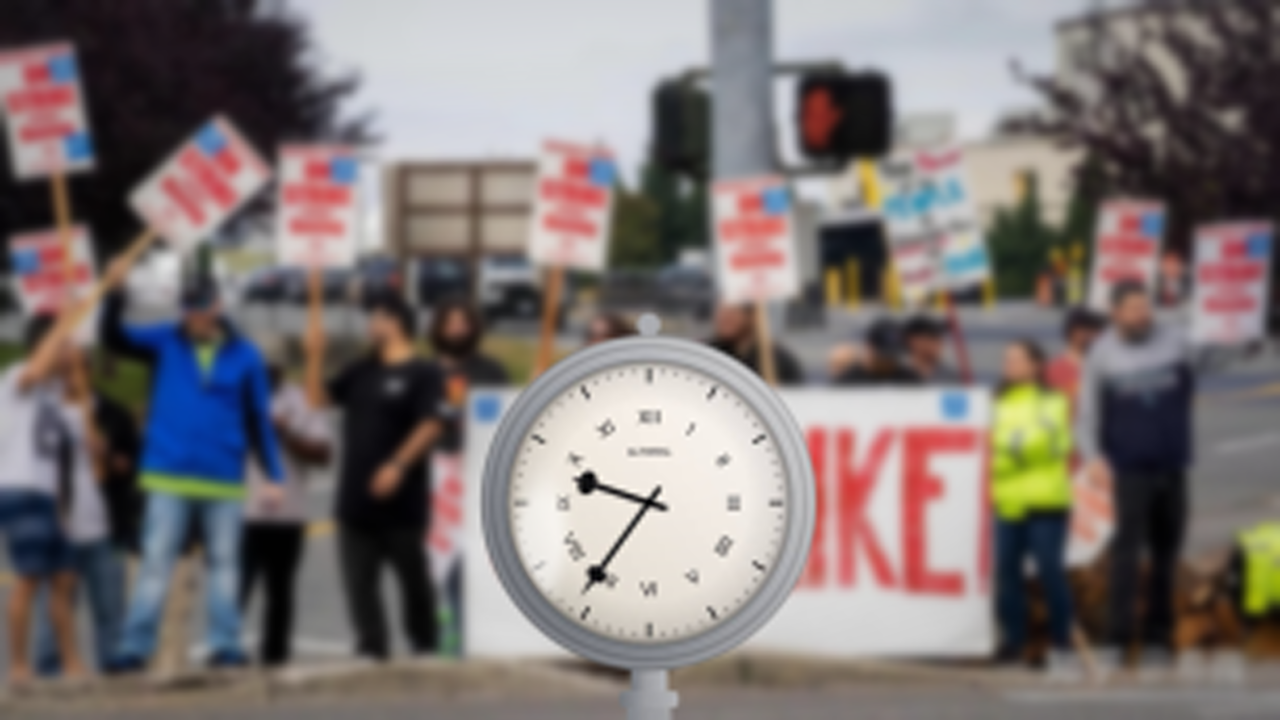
9:36
